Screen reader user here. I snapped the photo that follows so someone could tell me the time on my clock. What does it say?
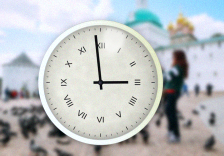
2:59
